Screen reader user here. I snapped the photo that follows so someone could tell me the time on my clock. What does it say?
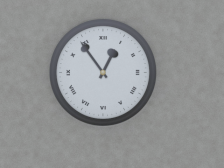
12:54
